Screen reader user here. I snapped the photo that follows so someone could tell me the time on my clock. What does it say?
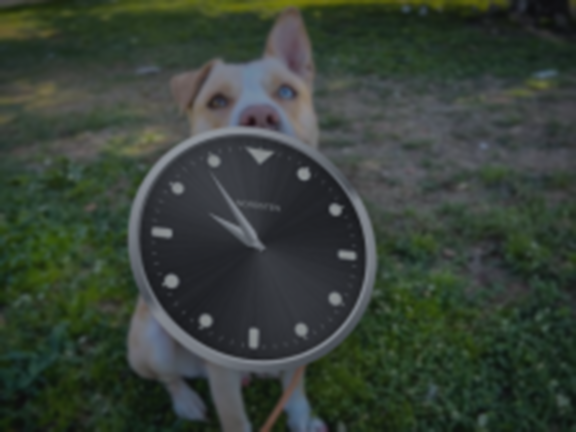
9:54
